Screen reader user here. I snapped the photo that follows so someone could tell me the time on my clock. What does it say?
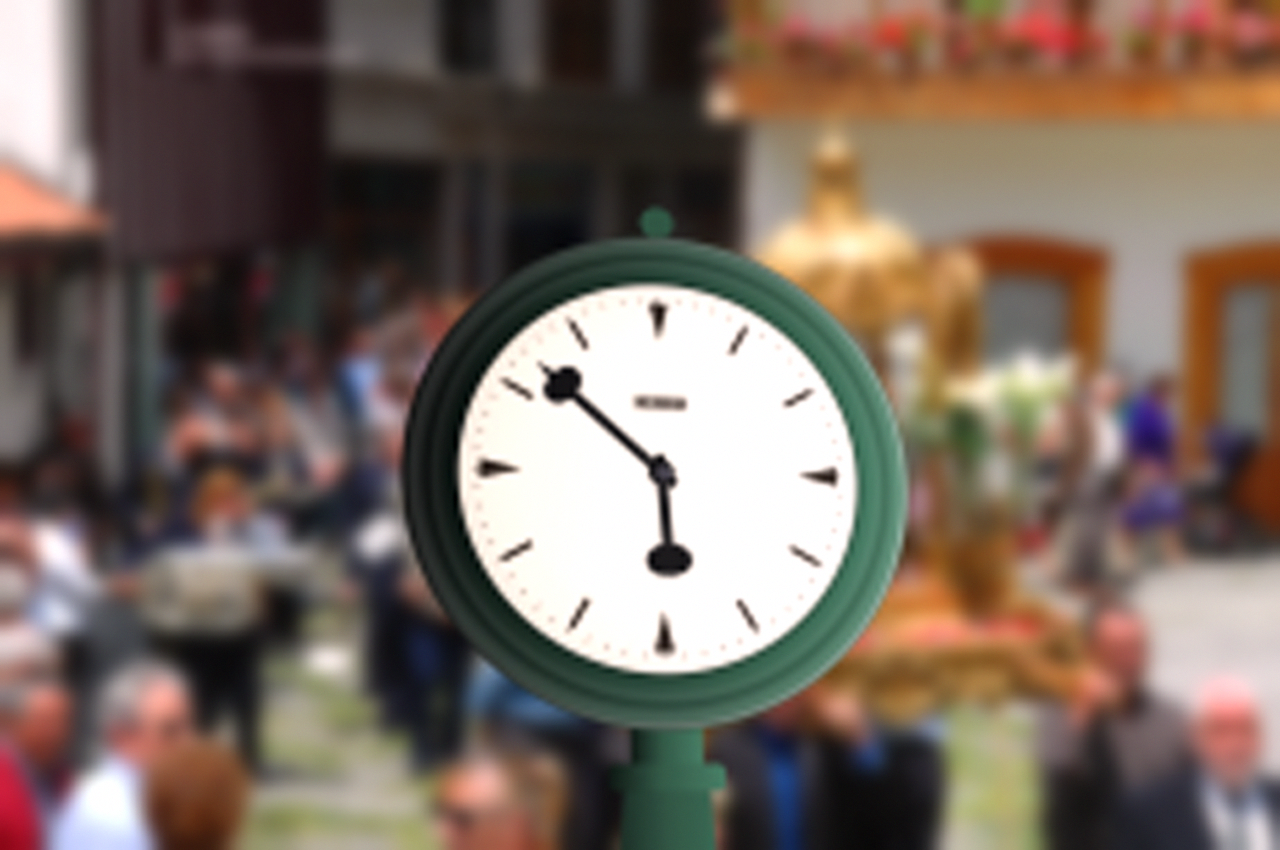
5:52
